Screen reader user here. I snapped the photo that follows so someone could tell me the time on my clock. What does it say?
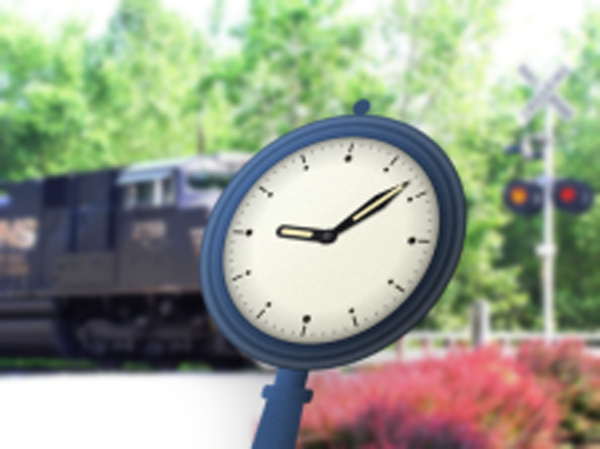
9:08
